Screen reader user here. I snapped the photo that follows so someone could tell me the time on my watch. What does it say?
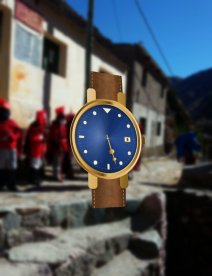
5:27
